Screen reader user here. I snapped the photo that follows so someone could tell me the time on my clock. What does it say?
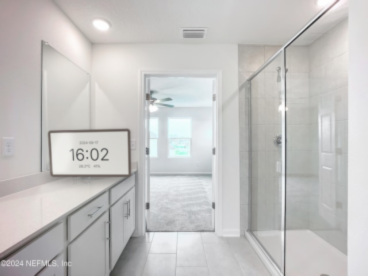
16:02
